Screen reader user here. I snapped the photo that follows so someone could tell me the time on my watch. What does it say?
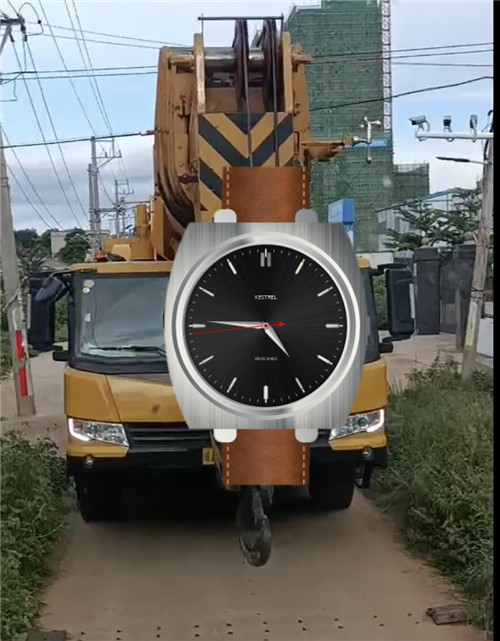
4:45:44
